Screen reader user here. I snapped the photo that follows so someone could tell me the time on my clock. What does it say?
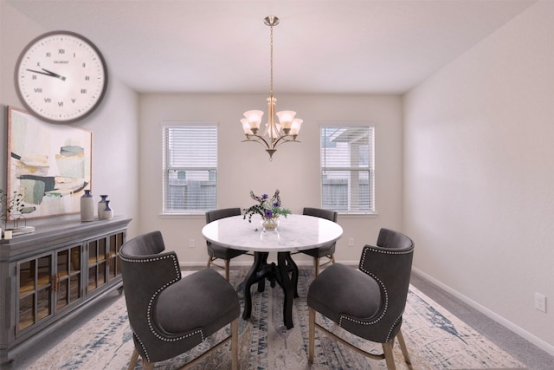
9:47
